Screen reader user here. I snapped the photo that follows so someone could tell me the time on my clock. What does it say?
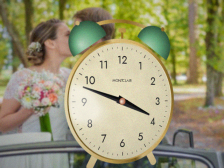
3:48
